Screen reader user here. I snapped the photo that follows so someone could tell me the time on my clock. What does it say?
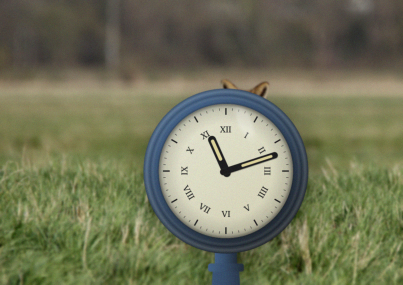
11:12
